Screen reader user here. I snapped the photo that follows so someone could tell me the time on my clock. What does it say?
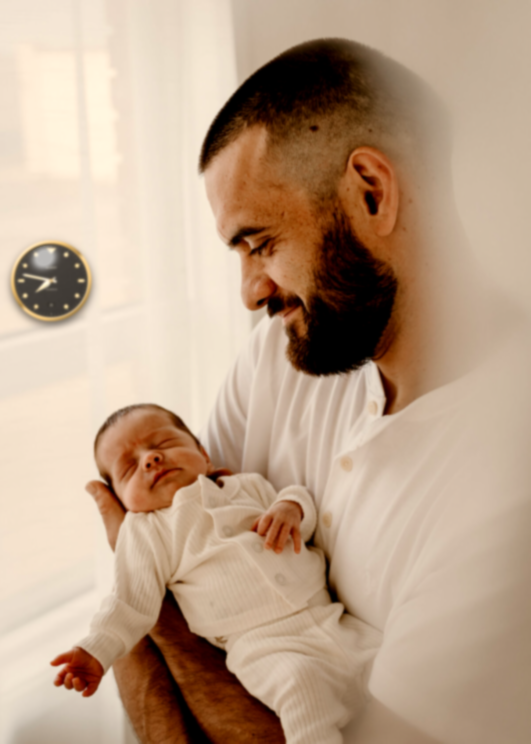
7:47
